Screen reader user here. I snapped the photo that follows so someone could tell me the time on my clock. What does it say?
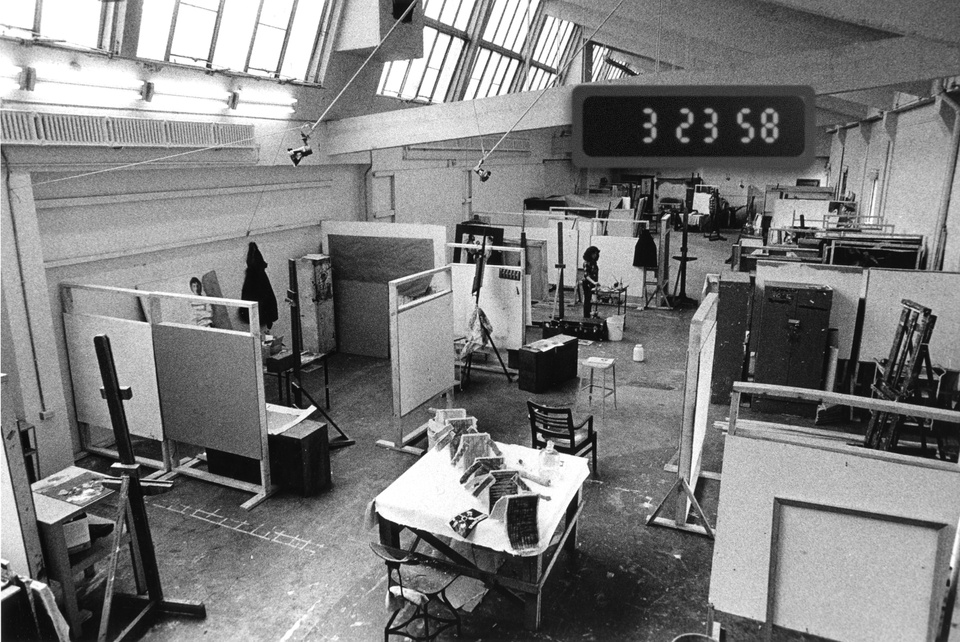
3:23:58
